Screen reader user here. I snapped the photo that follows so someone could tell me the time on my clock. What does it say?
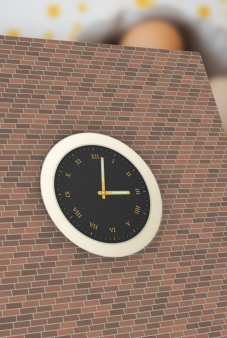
3:02
